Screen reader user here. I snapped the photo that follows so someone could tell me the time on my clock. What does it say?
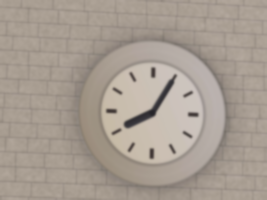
8:05
